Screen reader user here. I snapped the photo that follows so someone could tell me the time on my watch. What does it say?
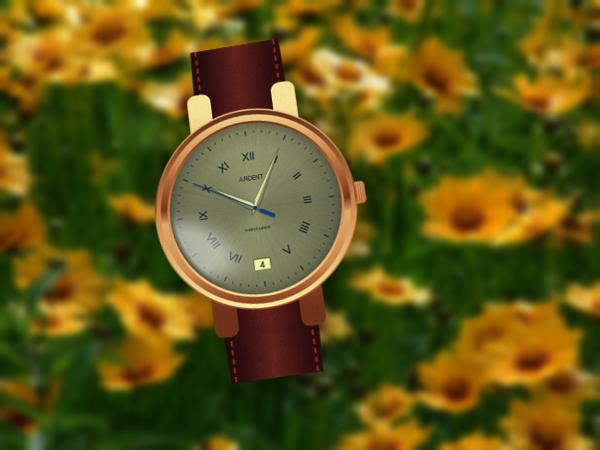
10:04:50
